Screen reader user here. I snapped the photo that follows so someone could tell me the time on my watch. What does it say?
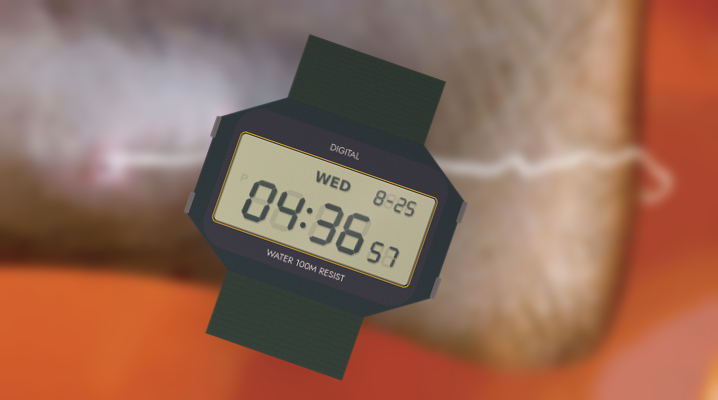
4:36:57
